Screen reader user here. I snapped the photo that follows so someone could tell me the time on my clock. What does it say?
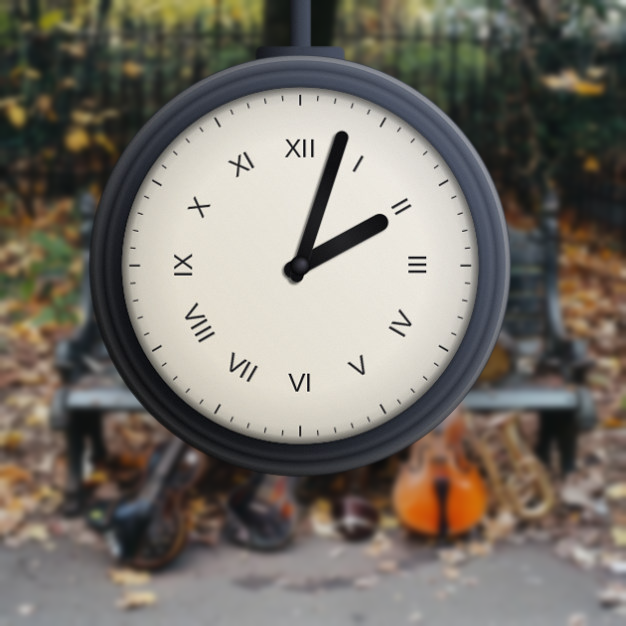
2:03
